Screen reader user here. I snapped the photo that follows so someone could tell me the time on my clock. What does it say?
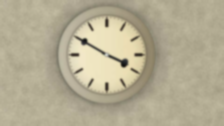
3:50
